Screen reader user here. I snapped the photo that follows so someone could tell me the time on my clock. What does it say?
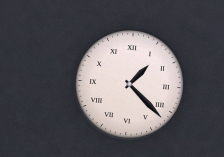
1:22
